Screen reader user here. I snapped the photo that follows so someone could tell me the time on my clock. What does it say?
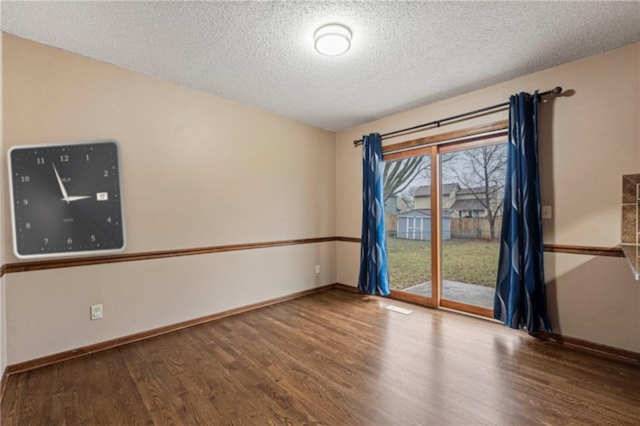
2:57
